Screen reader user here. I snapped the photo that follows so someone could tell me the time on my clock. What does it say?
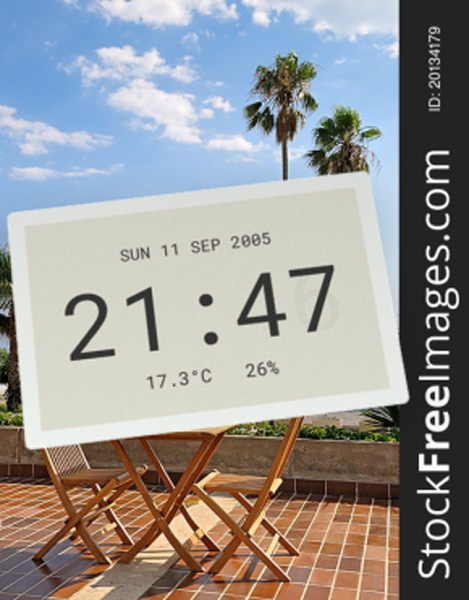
21:47
